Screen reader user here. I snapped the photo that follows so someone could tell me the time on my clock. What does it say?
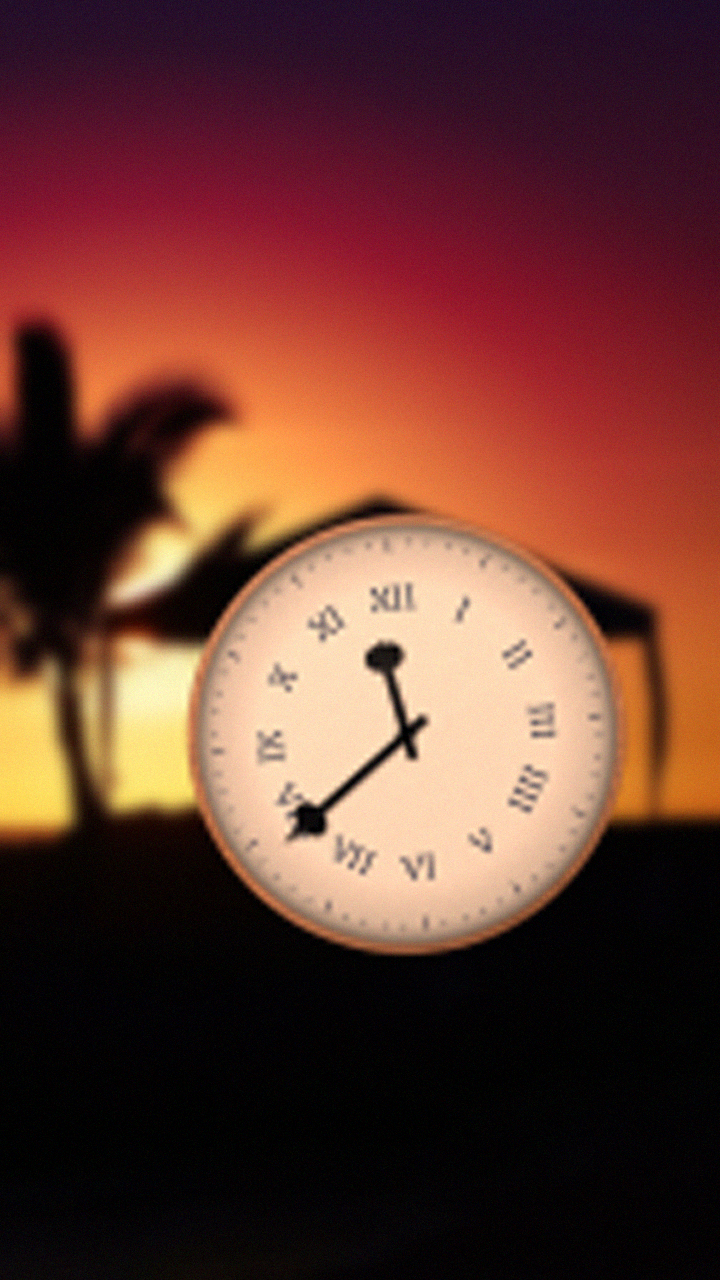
11:39
